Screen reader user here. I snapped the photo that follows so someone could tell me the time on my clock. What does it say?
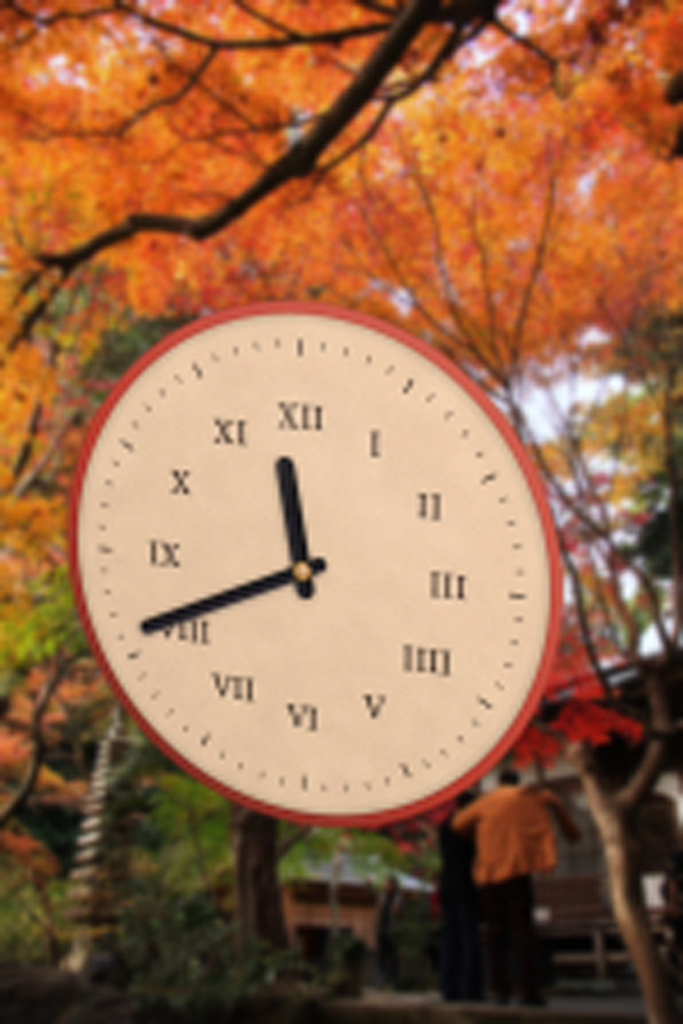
11:41
